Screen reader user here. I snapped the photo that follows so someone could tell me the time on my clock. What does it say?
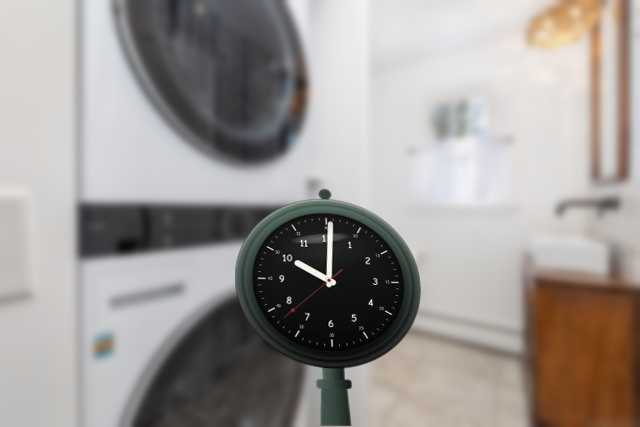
10:00:38
